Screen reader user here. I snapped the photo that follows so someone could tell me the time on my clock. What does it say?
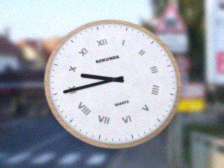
9:45
